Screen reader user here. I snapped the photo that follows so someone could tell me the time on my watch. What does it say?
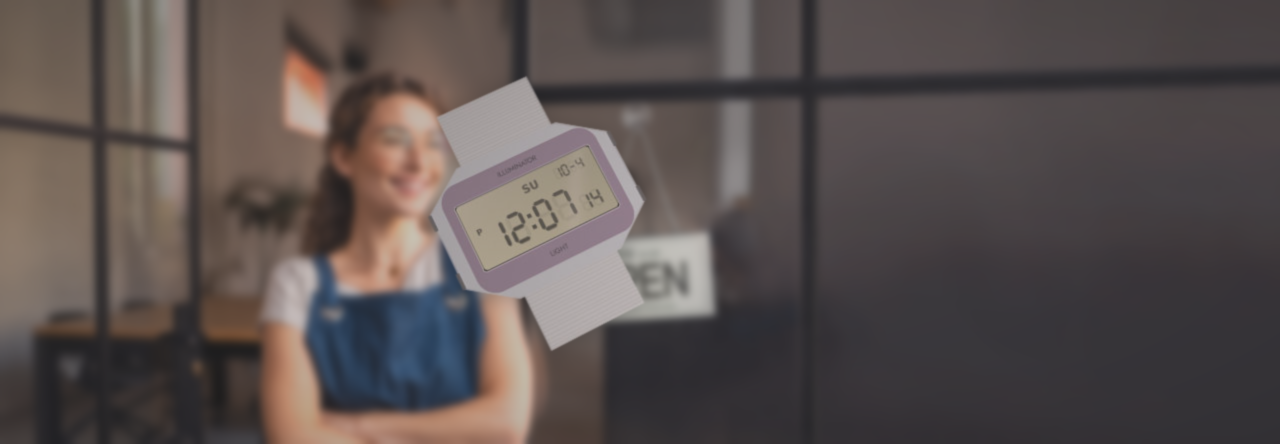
12:07:14
